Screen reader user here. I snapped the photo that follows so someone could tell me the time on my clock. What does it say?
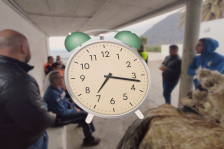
7:17
